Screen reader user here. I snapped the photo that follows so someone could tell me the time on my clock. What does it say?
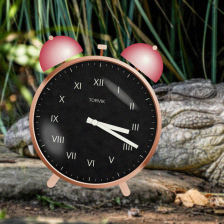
3:19
